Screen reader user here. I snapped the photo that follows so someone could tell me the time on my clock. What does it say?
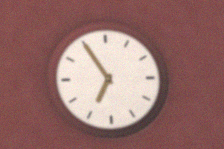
6:55
